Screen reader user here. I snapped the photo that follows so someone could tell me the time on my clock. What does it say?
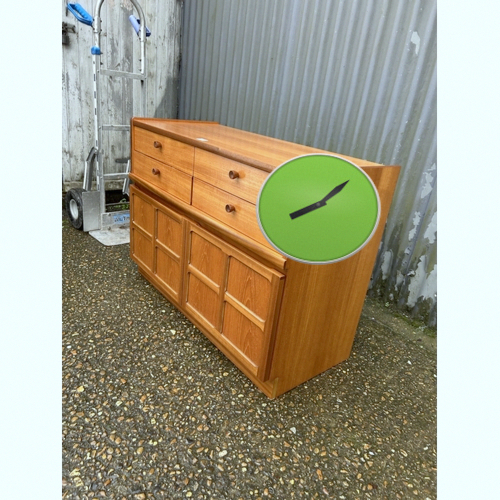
8:08
